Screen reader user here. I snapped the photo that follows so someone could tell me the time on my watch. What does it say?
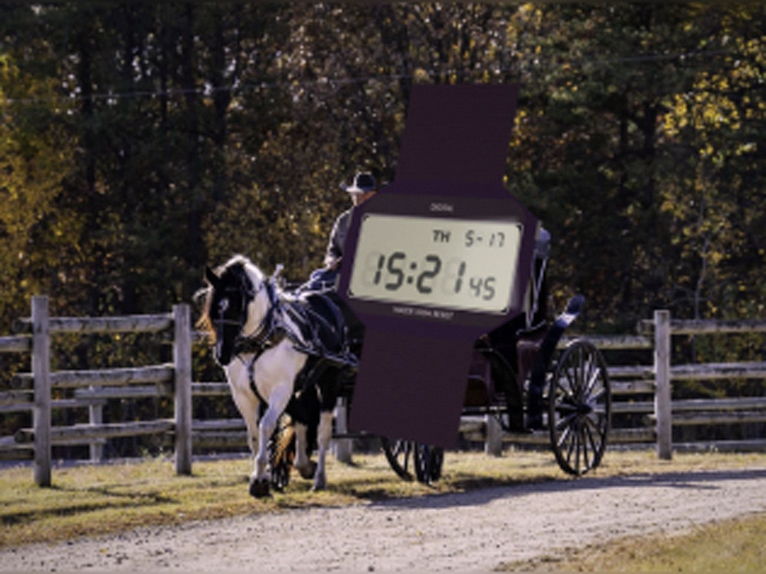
15:21:45
